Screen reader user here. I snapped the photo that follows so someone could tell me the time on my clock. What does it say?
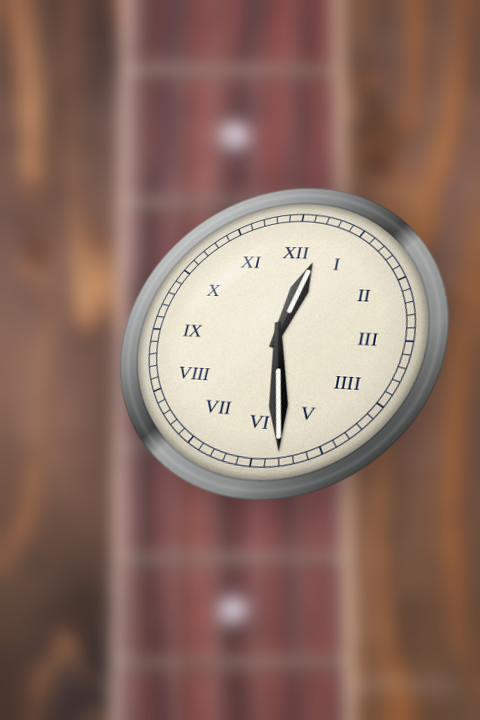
12:28
